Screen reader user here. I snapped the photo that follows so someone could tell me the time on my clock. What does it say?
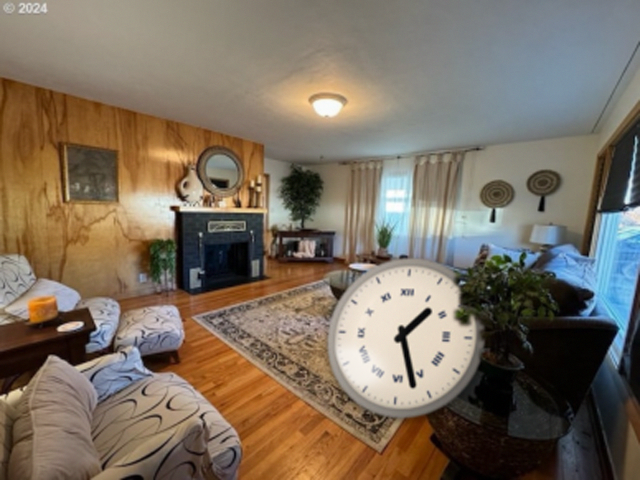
1:27
